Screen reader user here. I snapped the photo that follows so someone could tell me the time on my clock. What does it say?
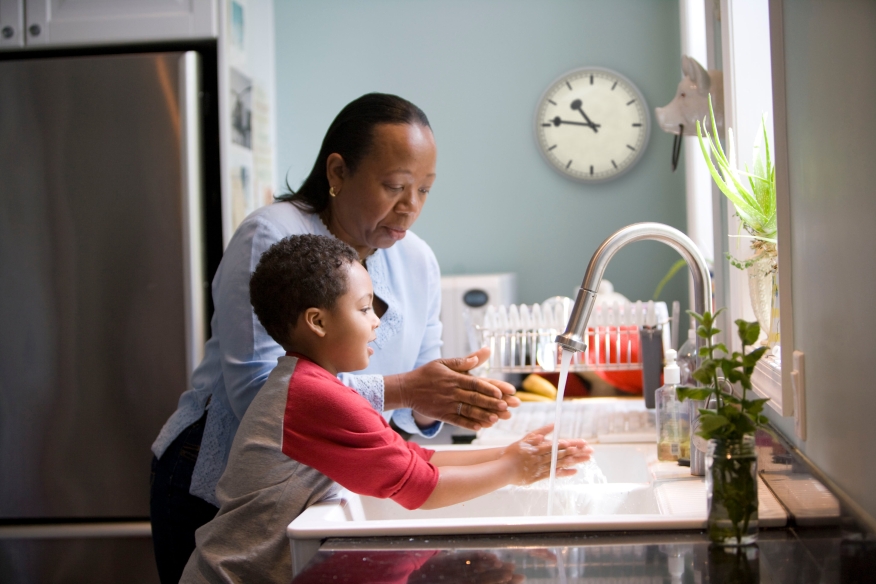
10:46
